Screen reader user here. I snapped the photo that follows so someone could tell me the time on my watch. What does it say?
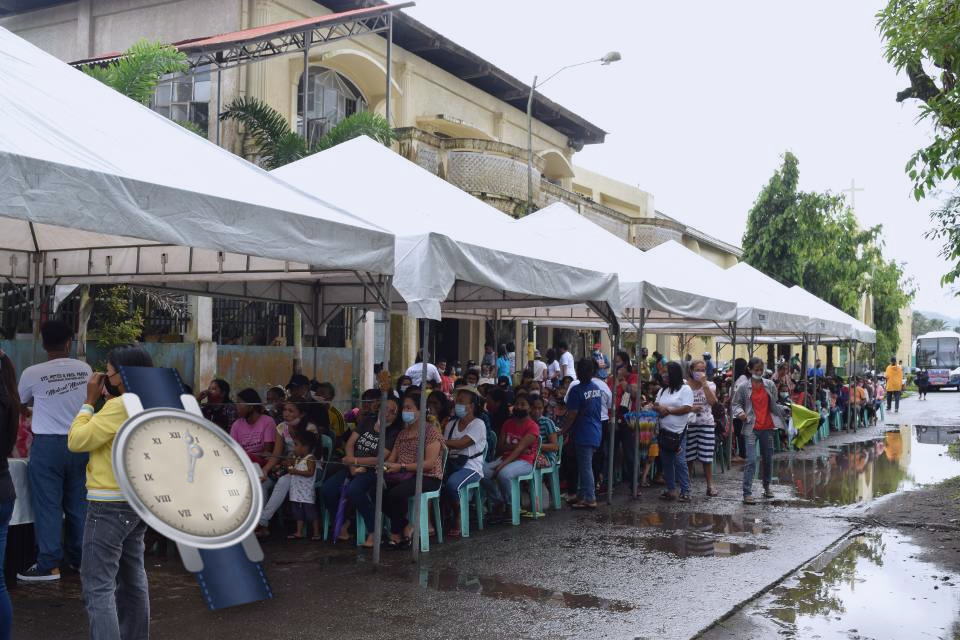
1:03
